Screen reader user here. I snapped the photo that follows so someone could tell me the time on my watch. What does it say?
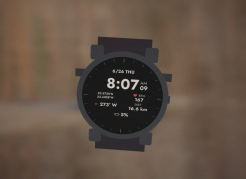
8:07
